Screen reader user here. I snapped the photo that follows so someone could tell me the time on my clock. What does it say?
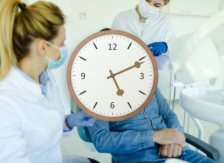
5:11
